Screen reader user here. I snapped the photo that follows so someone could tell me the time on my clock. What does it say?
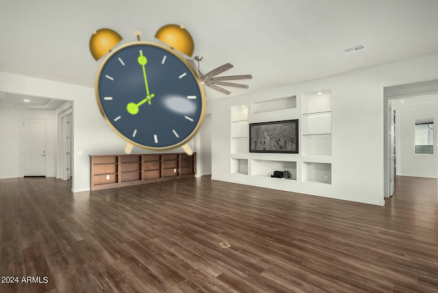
8:00
